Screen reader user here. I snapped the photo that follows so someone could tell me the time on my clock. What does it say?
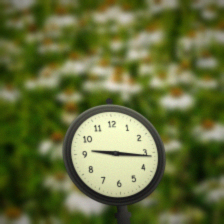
9:16
